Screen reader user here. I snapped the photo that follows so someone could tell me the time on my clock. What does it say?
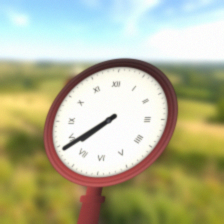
7:39
